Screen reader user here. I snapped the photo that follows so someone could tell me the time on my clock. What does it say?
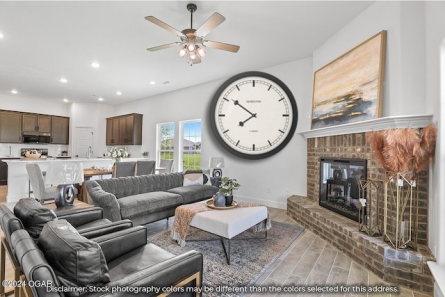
7:51
